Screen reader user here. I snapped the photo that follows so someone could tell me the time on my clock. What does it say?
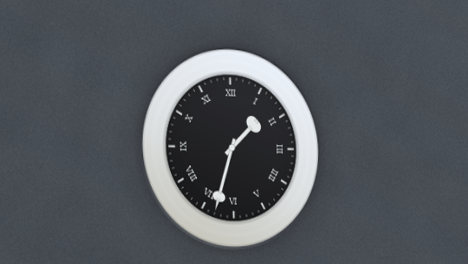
1:33
